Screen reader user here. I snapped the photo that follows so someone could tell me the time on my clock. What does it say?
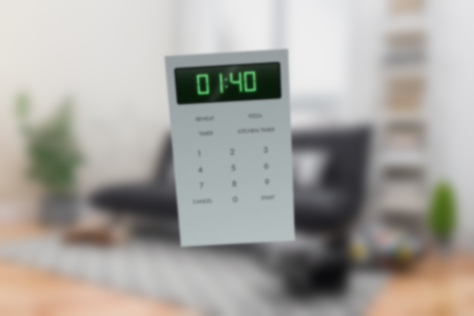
1:40
